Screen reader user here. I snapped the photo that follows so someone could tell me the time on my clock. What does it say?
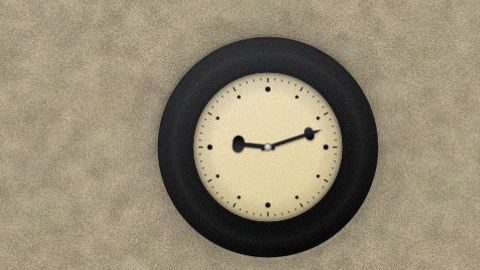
9:12
